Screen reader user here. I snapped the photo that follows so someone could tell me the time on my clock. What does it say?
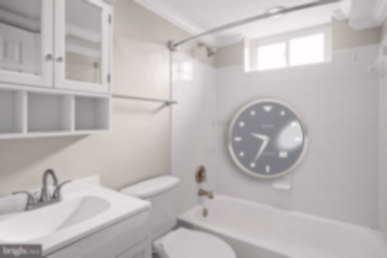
9:35
